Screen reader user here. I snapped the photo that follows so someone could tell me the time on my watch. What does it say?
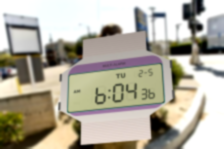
6:04:36
